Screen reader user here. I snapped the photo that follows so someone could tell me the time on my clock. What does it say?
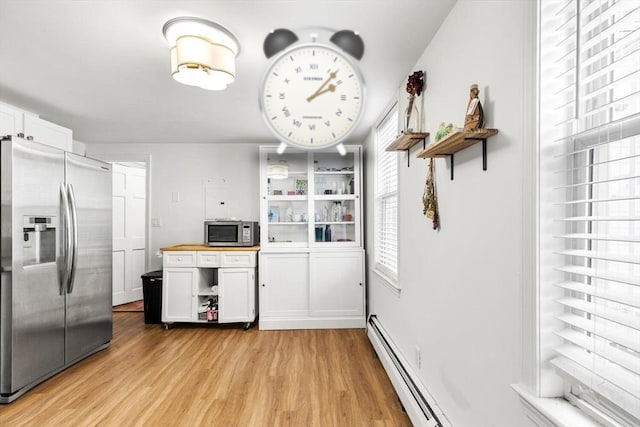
2:07
